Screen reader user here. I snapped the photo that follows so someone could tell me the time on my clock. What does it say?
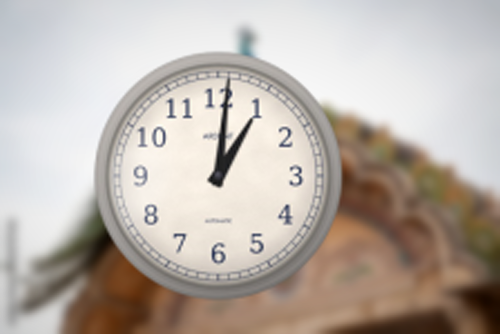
1:01
